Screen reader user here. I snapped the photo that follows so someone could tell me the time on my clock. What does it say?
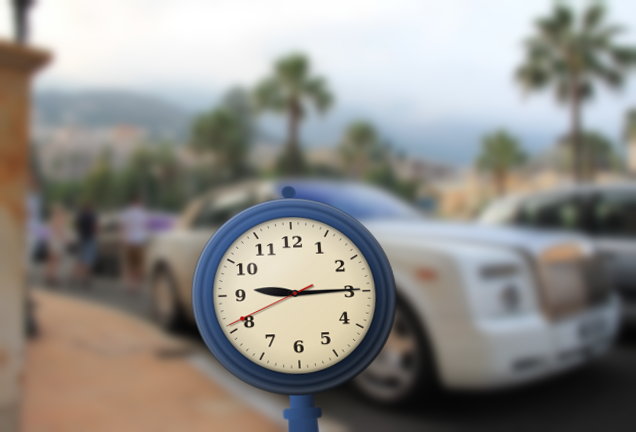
9:14:41
